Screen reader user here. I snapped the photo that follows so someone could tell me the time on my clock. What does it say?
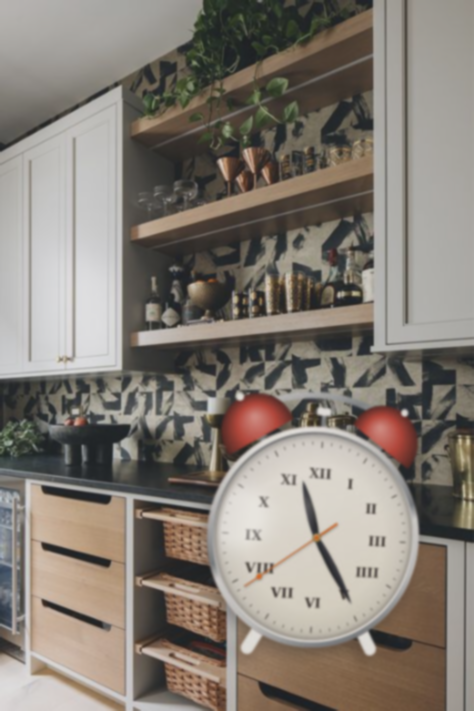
11:24:39
